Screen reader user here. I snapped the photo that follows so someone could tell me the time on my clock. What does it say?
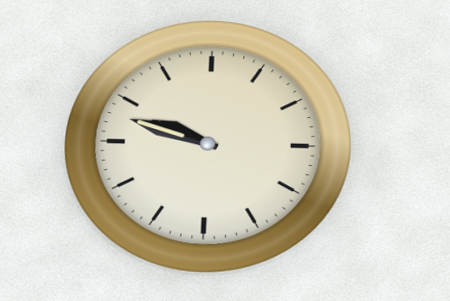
9:48
